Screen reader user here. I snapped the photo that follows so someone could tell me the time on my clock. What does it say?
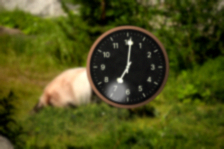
7:01
